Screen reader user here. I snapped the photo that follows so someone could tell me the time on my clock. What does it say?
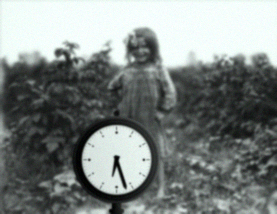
6:27
